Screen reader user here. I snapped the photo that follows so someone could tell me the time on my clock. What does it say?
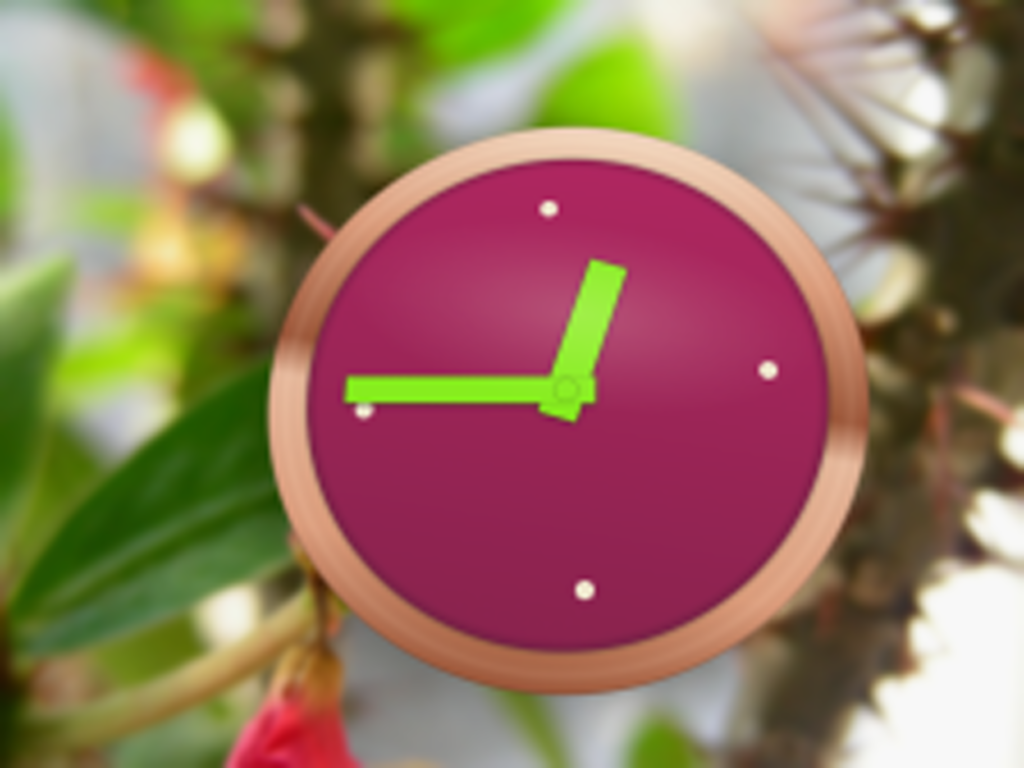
12:46
